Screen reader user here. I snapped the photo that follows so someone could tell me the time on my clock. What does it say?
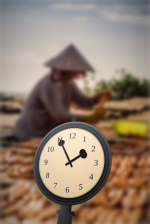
1:55
